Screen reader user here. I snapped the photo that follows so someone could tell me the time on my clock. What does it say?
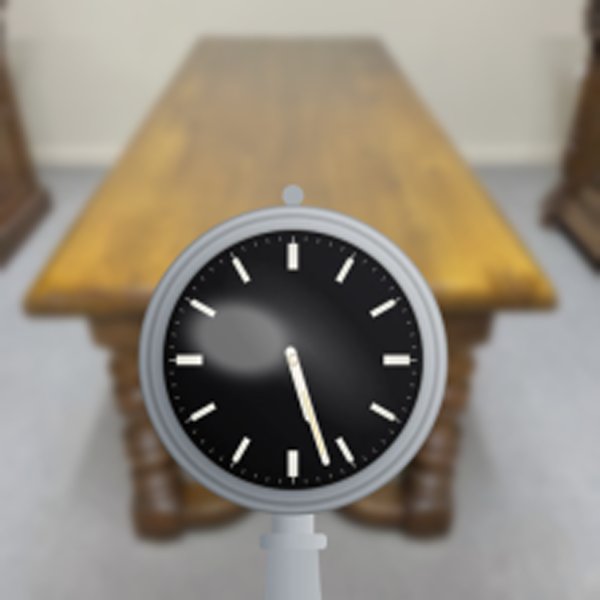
5:27
